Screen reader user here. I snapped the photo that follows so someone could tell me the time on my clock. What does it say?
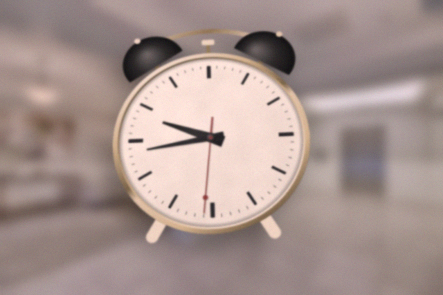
9:43:31
